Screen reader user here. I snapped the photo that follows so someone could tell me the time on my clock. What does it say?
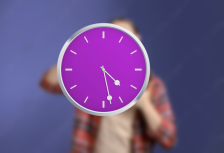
4:28
